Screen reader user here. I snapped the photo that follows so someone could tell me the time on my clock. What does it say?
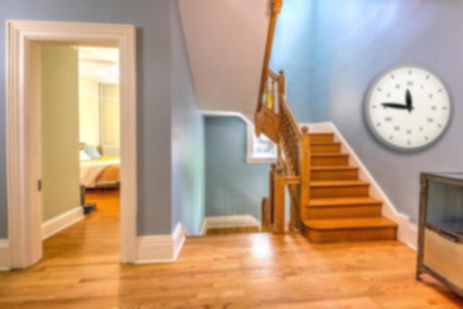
11:46
